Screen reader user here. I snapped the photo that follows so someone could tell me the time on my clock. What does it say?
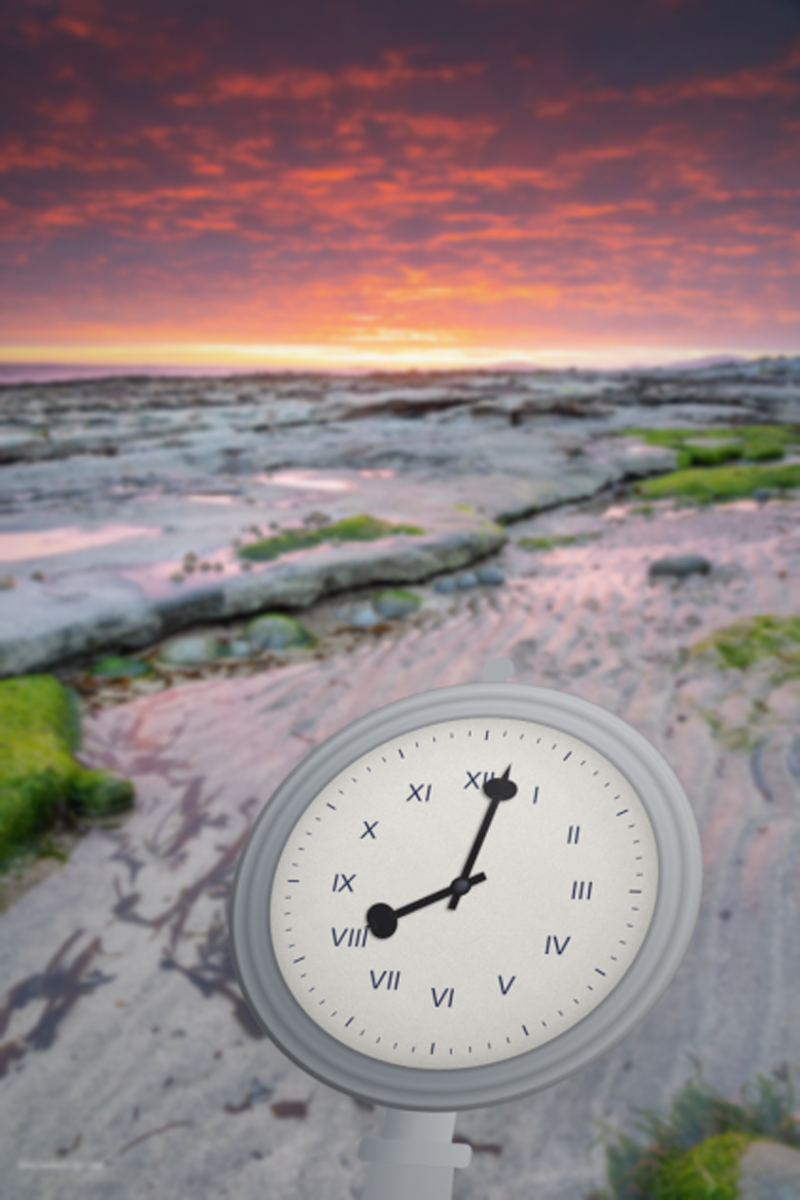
8:02
